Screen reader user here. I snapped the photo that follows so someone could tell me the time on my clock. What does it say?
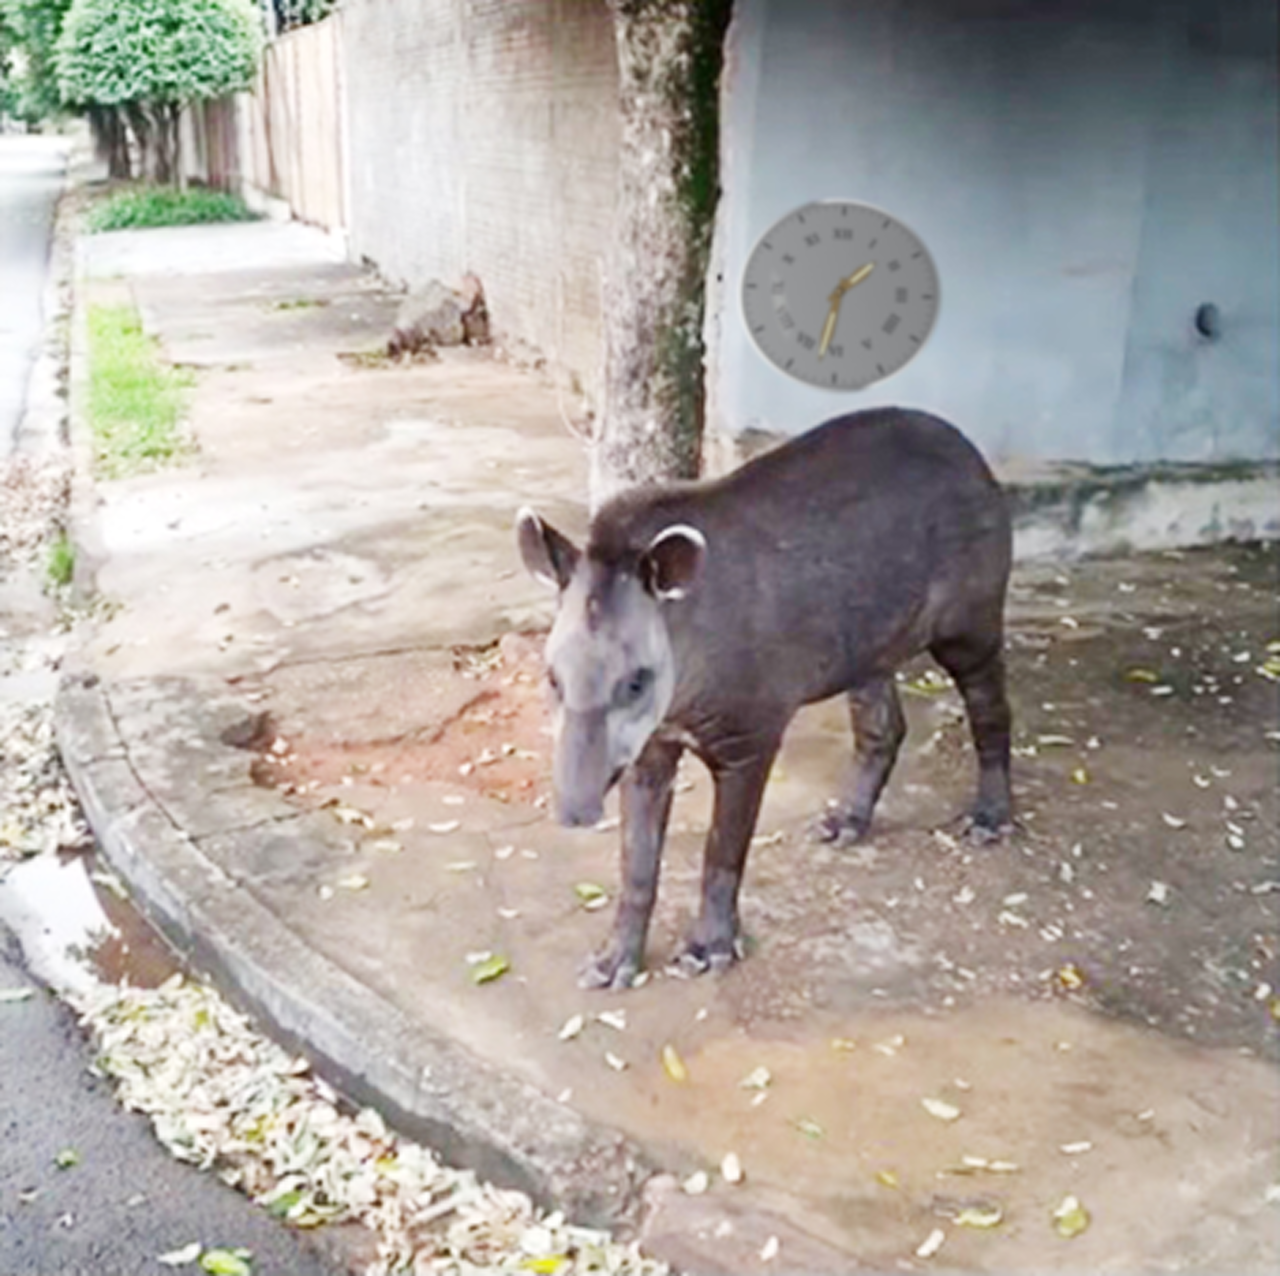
1:32
